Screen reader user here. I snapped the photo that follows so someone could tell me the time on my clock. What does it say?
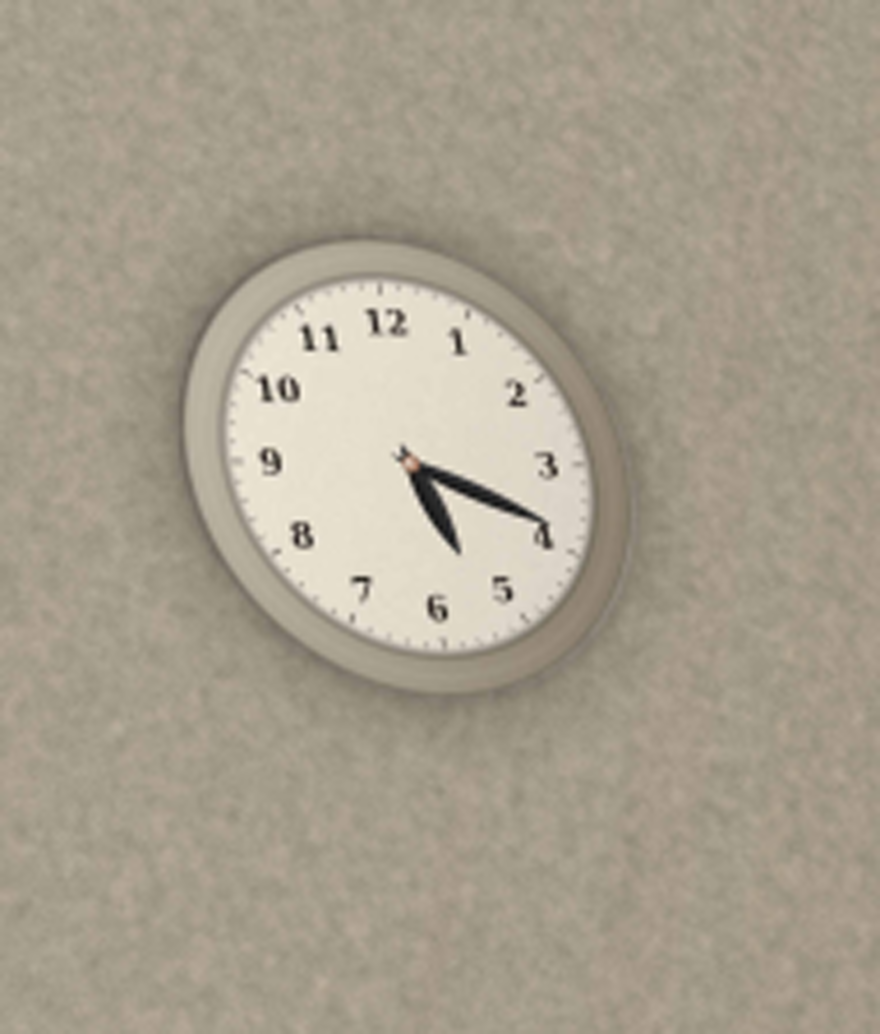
5:19
